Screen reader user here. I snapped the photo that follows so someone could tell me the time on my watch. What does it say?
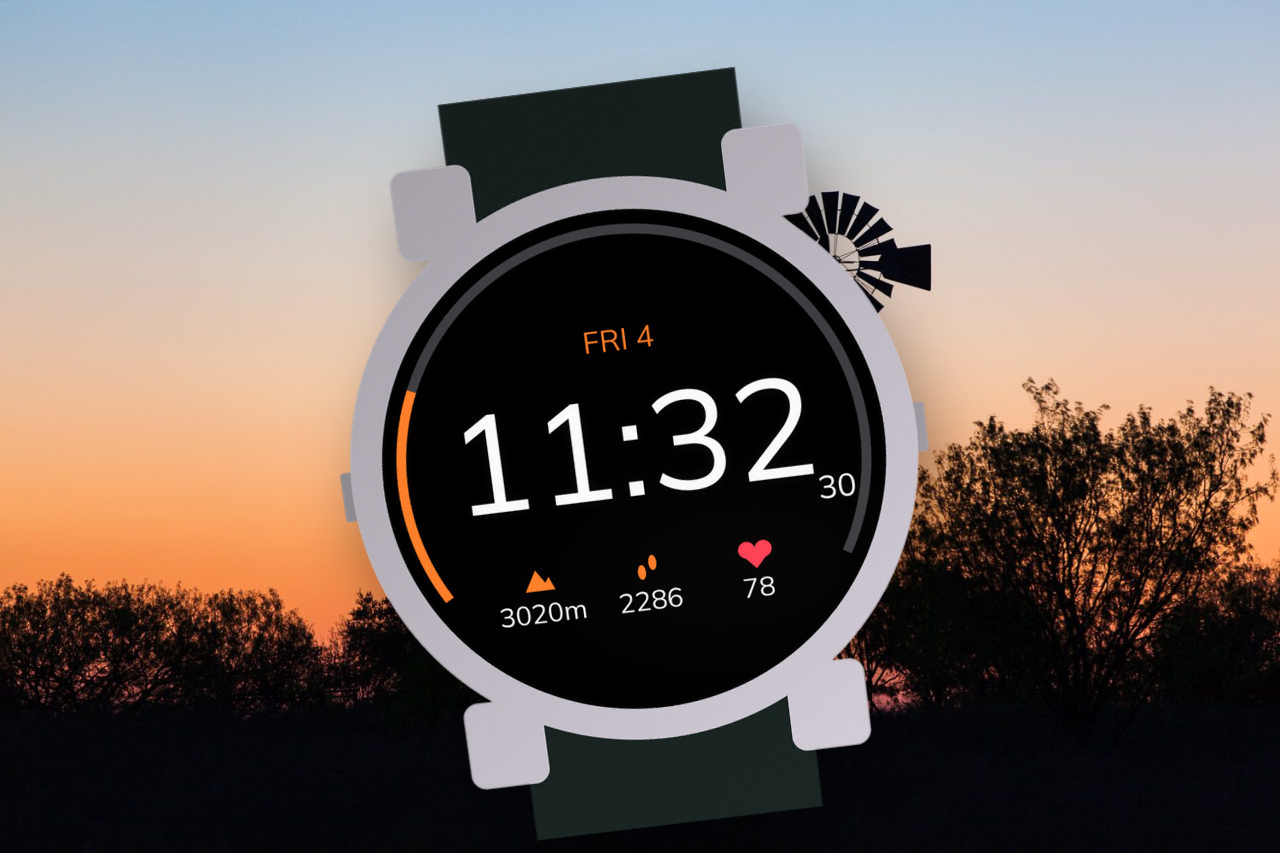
11:32:30
